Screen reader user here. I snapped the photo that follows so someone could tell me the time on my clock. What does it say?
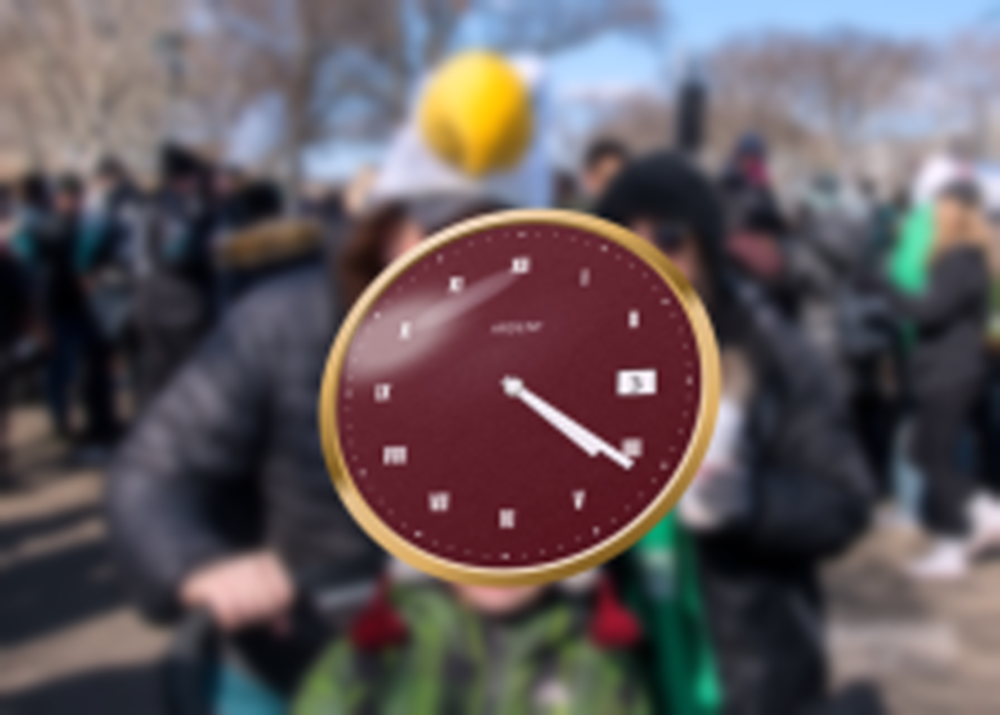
4:21
